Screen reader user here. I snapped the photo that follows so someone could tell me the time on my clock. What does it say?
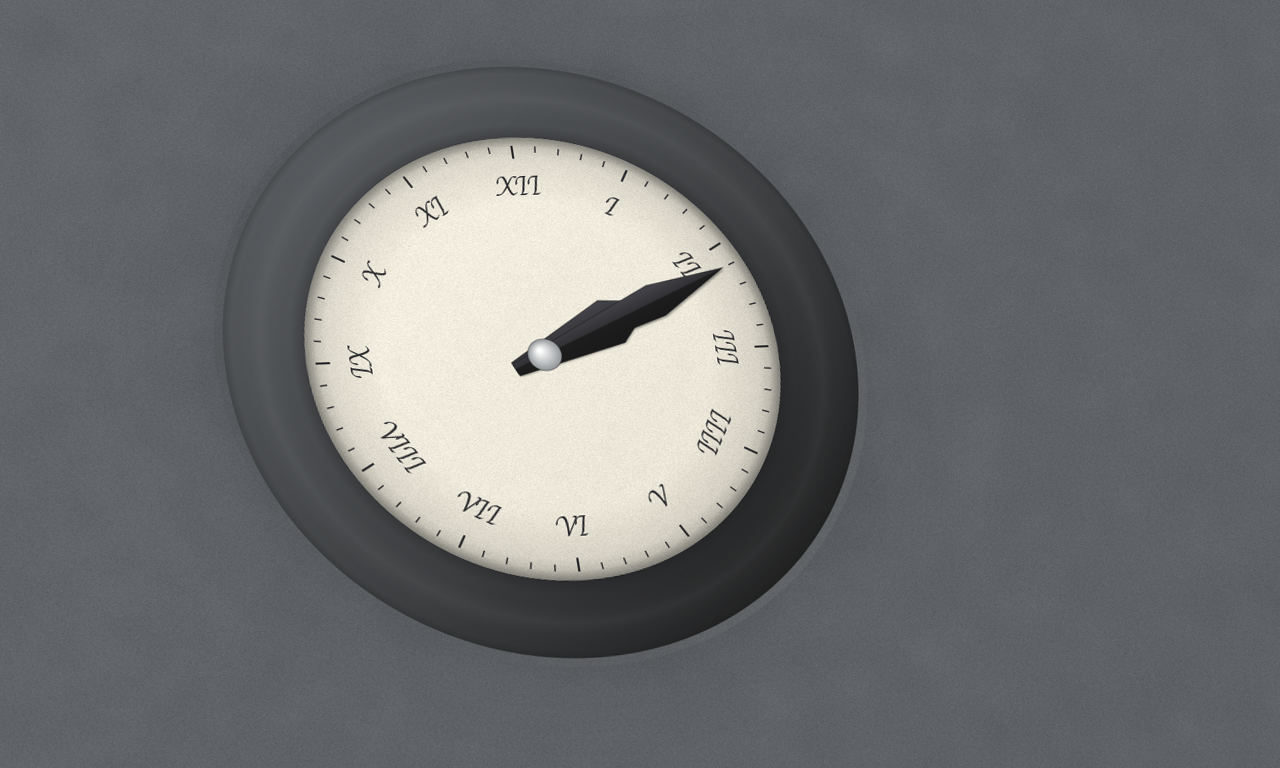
2:11
